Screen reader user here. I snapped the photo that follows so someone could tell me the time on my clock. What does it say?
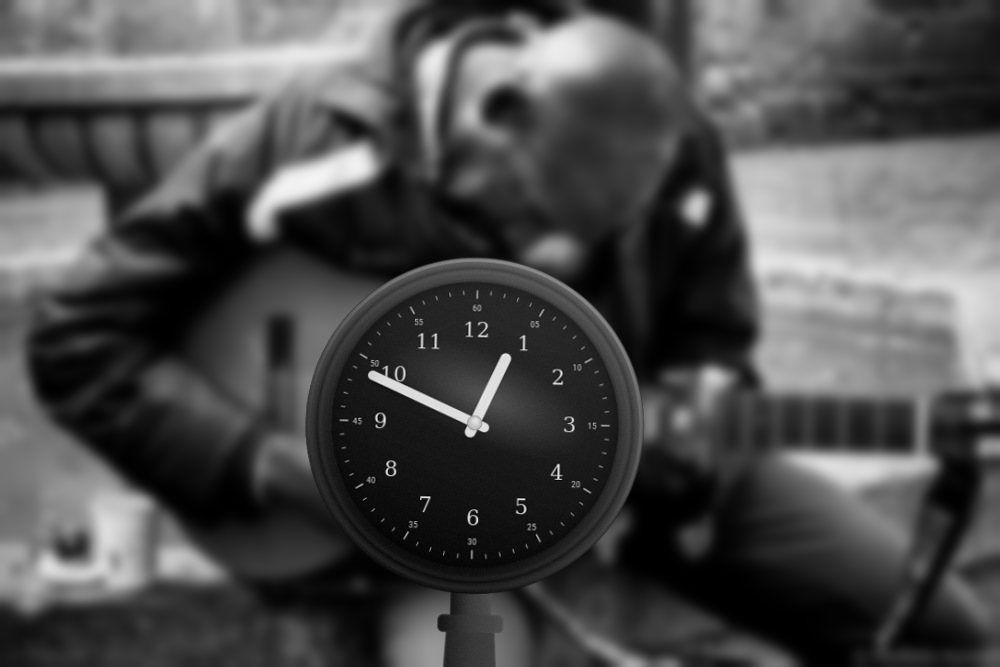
12:49
